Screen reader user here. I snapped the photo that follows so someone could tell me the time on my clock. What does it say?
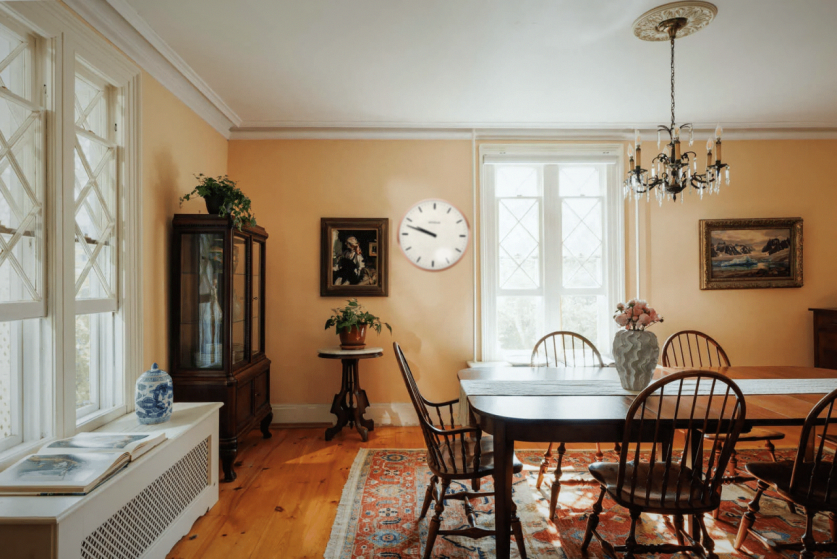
9:48
